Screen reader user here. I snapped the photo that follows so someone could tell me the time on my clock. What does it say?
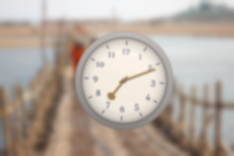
7:11
